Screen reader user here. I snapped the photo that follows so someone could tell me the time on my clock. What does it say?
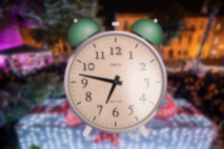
6:47
